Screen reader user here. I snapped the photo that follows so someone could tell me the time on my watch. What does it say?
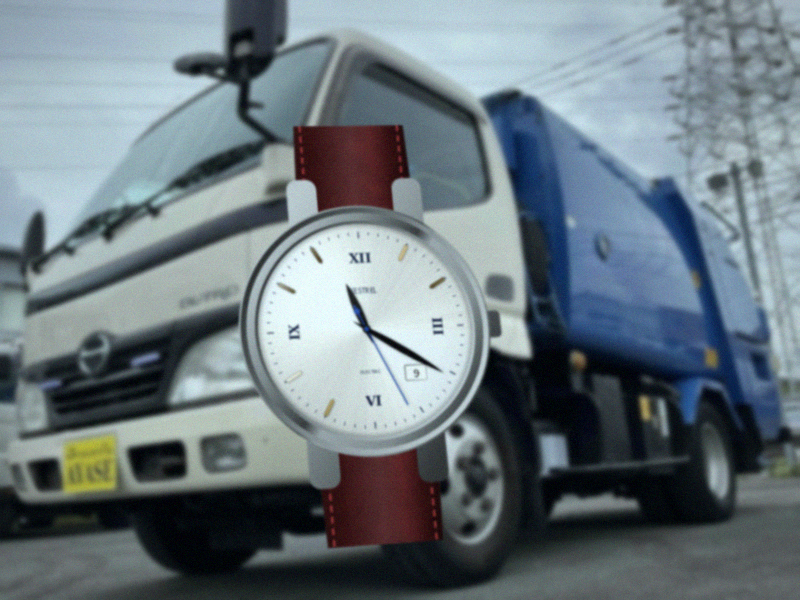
11:20:26
